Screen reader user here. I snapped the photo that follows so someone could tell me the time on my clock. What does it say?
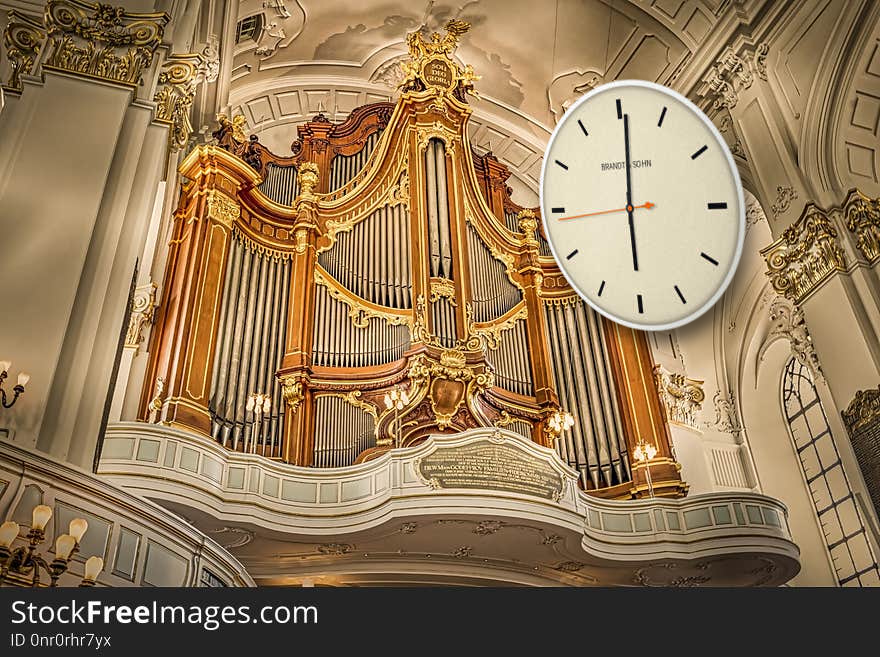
6:00:44
